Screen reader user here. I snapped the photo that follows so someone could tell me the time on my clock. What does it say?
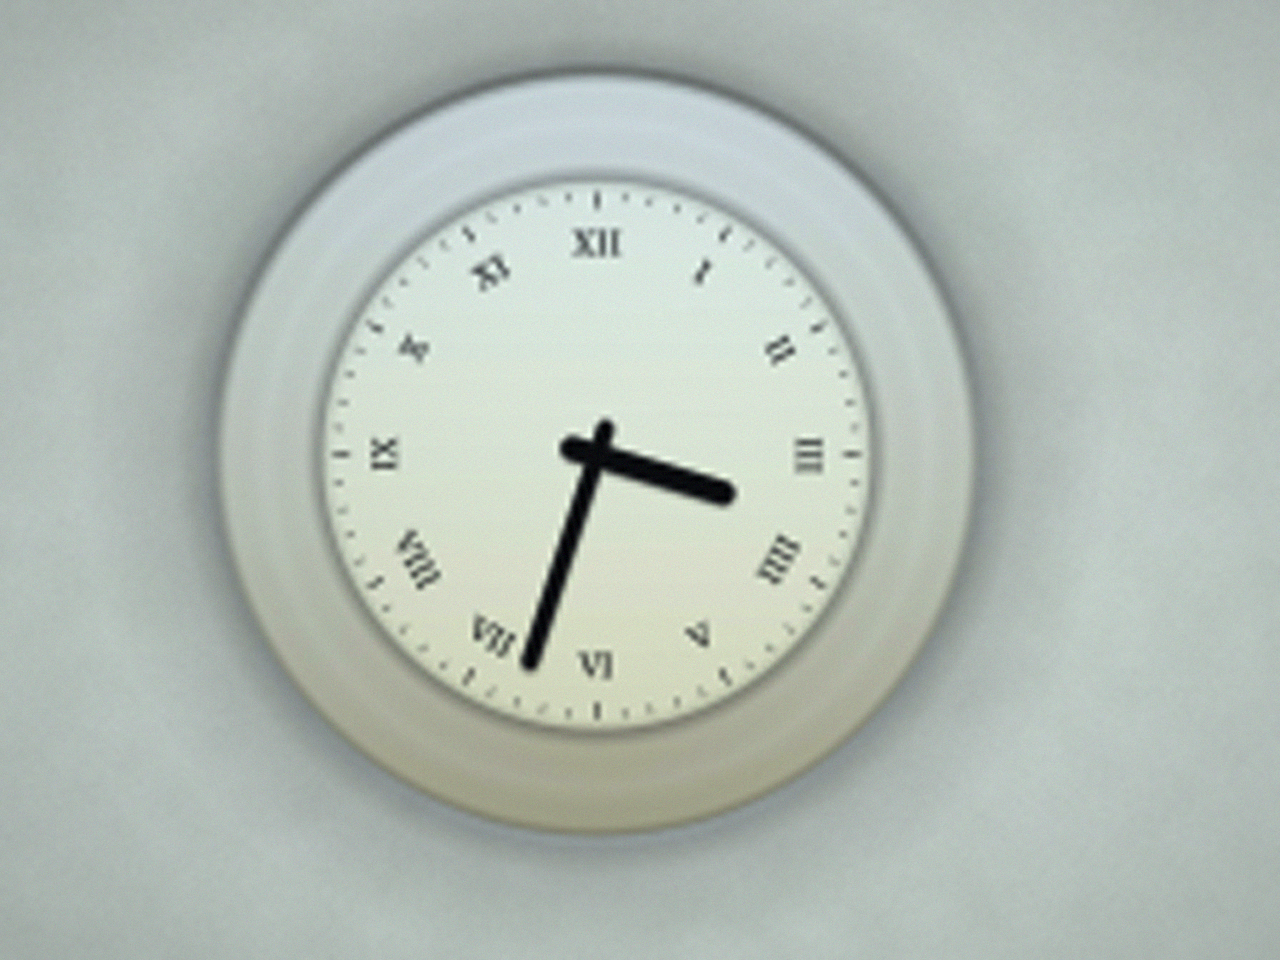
3:33
